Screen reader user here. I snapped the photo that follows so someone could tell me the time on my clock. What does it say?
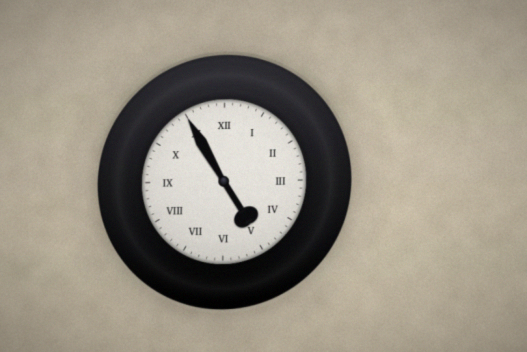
4:55
